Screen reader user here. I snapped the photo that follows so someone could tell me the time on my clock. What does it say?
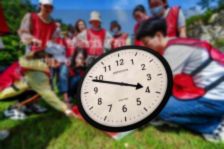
3:49
